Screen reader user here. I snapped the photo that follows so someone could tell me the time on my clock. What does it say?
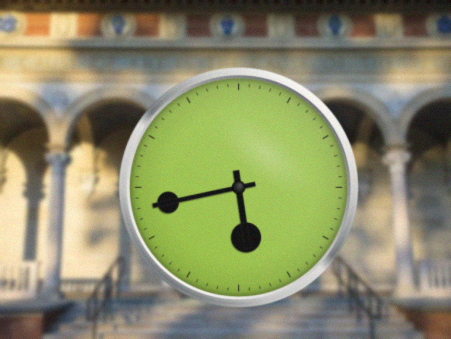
5:43
